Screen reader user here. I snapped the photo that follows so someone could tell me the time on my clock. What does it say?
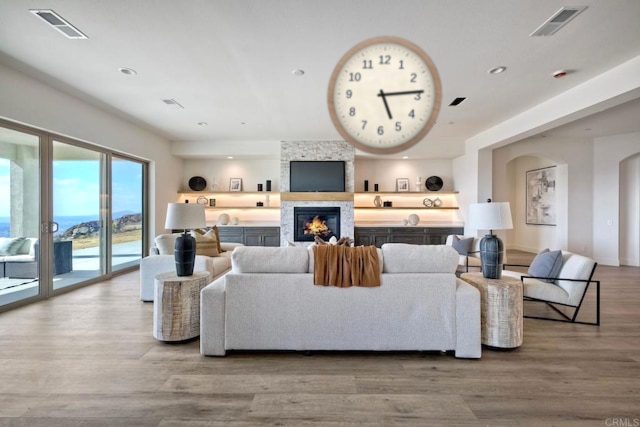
5:14
